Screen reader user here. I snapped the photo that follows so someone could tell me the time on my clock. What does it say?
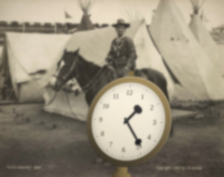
1:24
